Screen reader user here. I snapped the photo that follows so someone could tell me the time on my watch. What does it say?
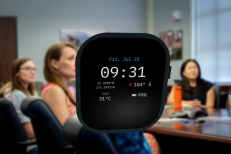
9:31
